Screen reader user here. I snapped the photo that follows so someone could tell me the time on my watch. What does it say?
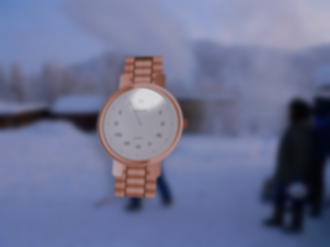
10:55
